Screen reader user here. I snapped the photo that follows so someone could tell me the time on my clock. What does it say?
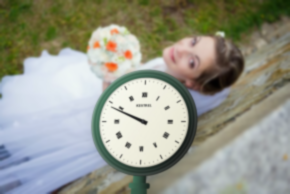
9:49
